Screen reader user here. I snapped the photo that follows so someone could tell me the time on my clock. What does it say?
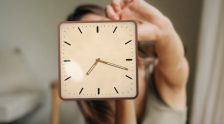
7:18
